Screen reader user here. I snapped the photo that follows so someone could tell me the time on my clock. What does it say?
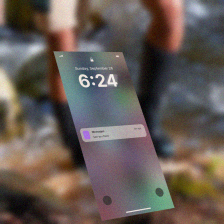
6:24
